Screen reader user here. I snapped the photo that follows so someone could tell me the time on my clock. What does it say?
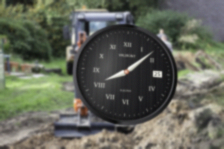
8:08
